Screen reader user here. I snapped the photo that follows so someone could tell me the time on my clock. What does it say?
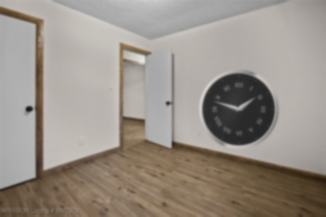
1:48
